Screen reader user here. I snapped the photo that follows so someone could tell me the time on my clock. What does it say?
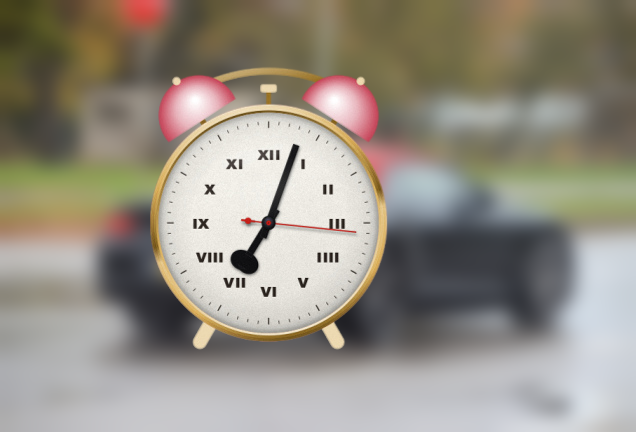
7:03:16
